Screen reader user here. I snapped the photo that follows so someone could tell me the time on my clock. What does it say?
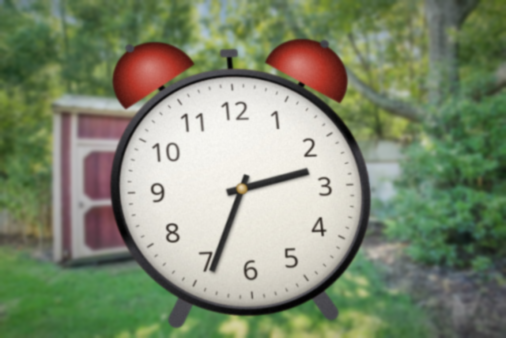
2:34
